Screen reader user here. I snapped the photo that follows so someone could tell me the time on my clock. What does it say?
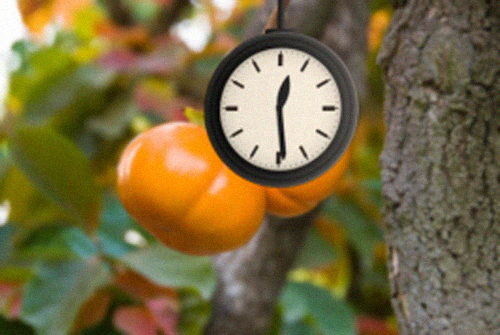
12:29
